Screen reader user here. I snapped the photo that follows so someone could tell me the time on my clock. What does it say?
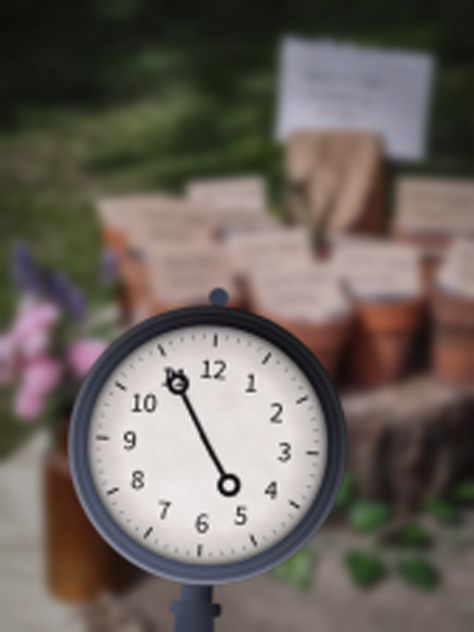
4:55
